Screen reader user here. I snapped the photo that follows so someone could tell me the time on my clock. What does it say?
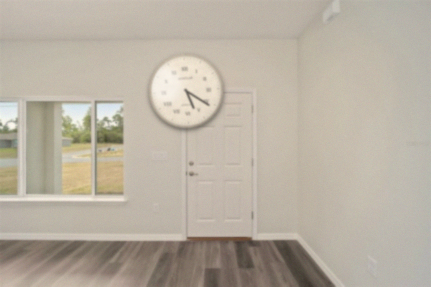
5:21
